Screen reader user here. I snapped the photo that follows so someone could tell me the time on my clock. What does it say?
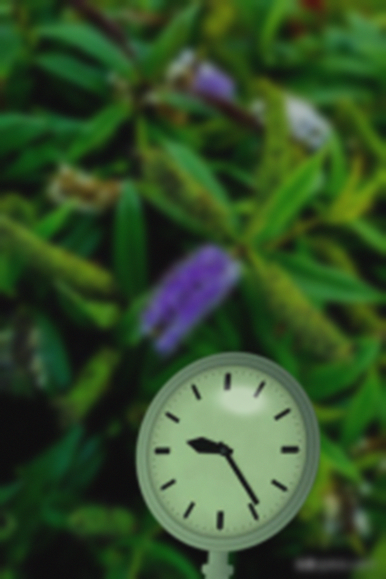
9:24
